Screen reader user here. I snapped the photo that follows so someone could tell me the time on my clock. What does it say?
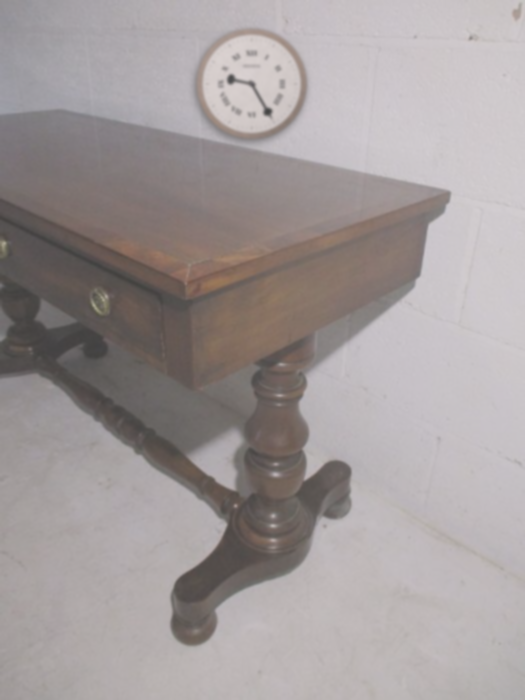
9:25
